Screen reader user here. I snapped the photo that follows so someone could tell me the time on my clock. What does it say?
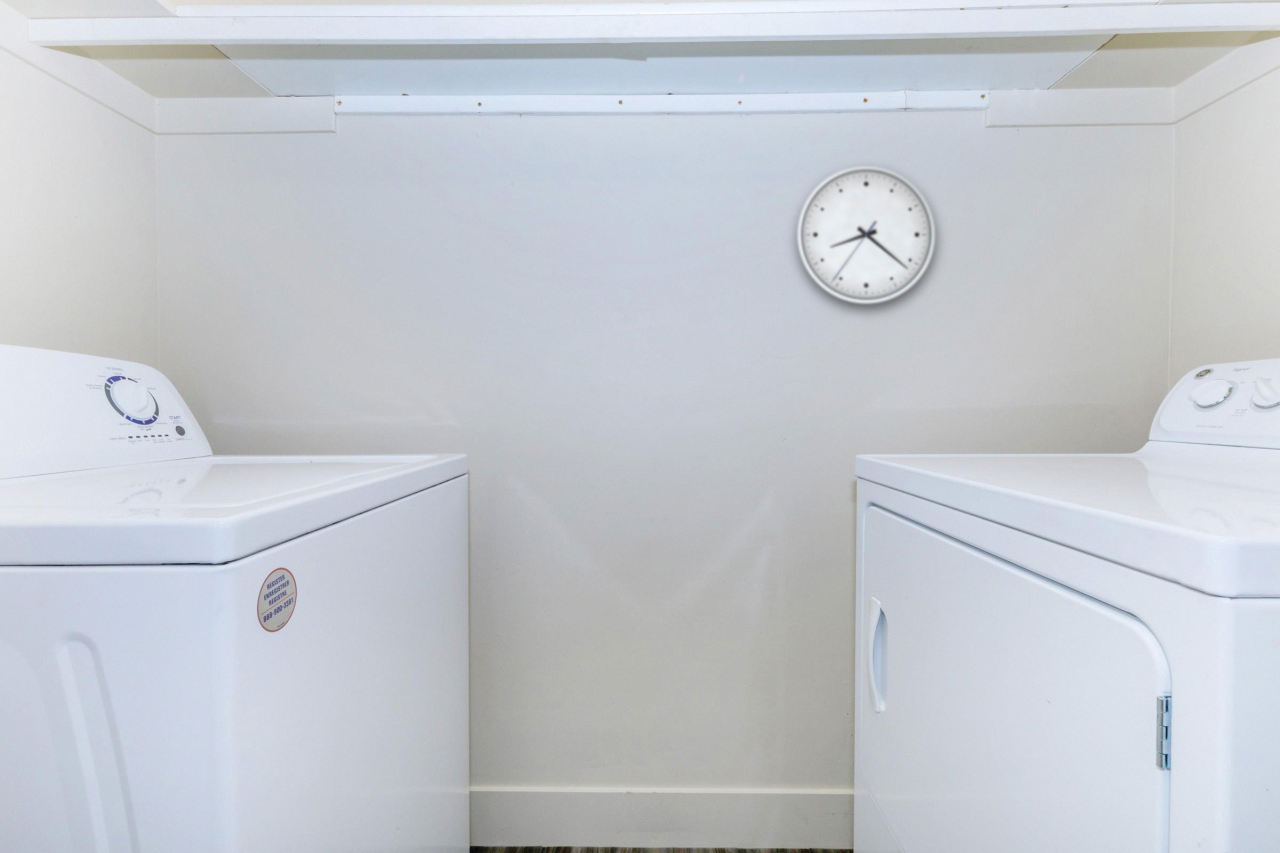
8:21:36
